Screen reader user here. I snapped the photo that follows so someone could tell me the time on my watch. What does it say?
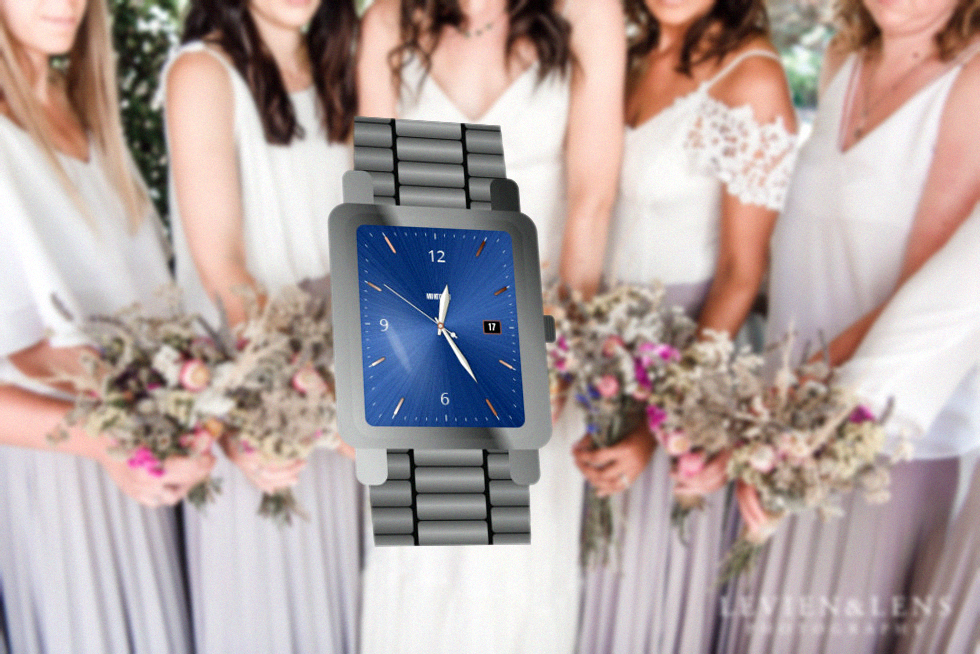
12:24:51
